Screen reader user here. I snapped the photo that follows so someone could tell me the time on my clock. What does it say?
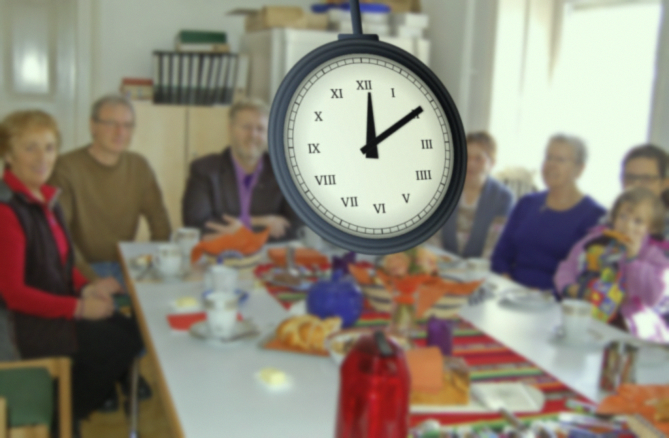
12:10
